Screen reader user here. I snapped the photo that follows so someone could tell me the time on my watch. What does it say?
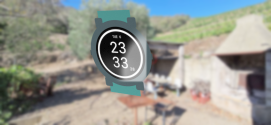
23:33
